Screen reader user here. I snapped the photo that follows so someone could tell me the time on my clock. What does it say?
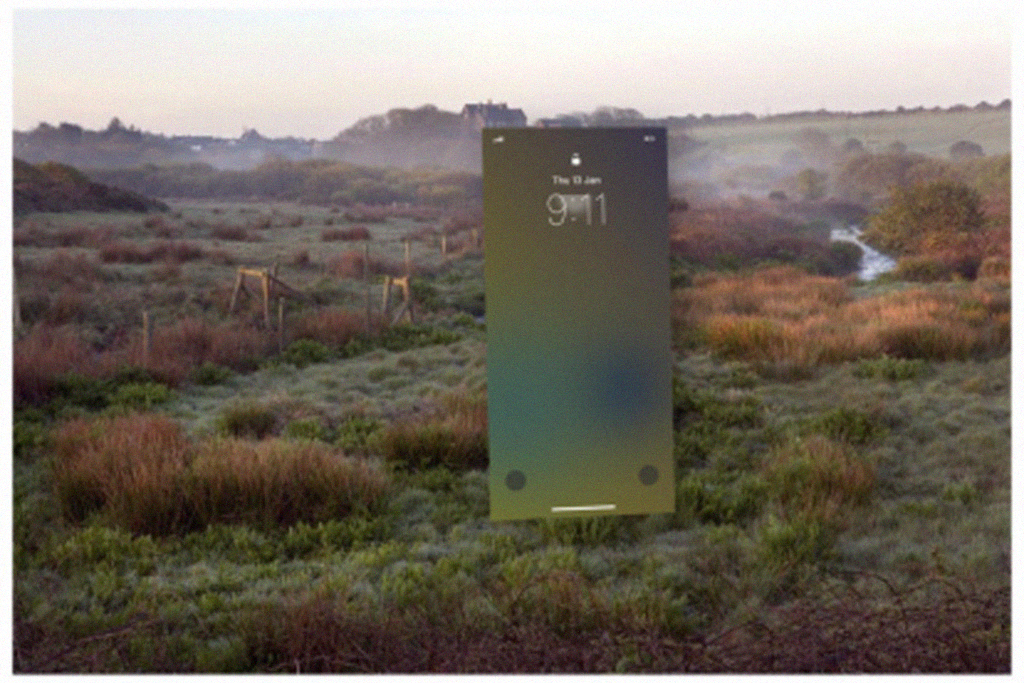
9:11
